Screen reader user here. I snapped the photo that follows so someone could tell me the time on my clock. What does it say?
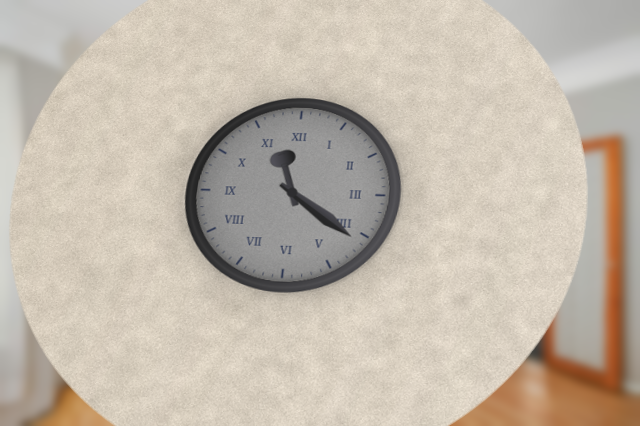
11:21
